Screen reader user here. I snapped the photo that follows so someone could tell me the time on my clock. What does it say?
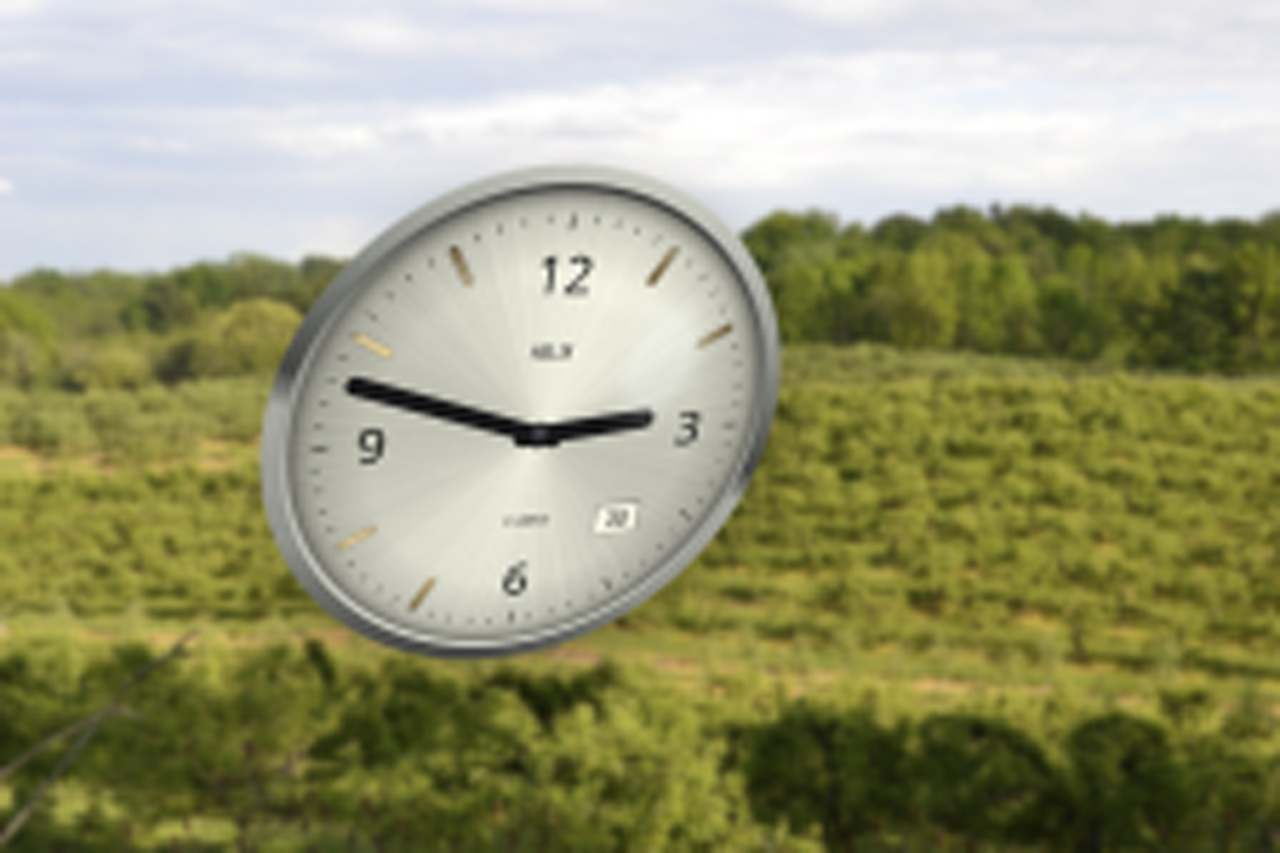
2:48
